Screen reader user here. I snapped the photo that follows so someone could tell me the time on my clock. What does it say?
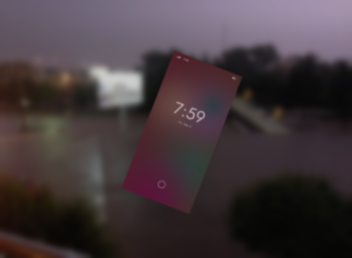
7:59
